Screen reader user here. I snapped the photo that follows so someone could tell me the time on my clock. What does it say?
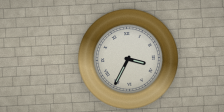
3:35
